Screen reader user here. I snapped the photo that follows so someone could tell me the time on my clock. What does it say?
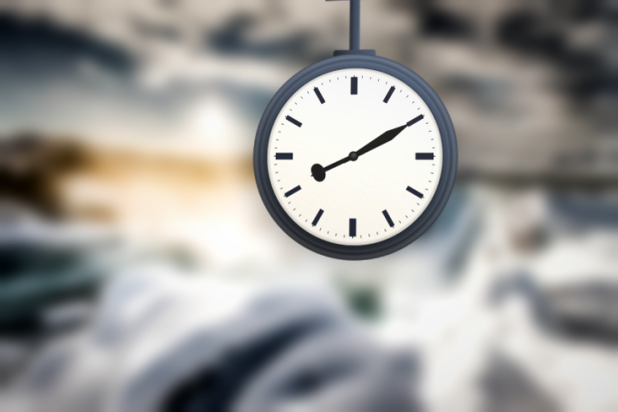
8:10
